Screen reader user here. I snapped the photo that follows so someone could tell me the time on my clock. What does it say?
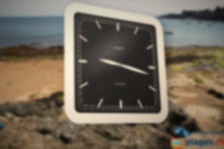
9:17
